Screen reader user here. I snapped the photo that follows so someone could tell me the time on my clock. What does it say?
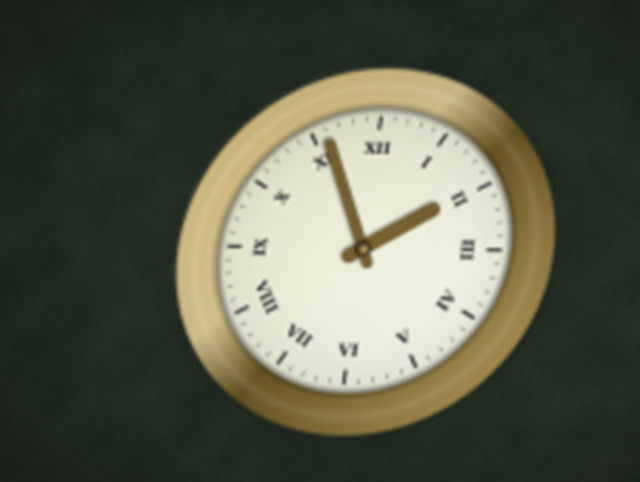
1:56
